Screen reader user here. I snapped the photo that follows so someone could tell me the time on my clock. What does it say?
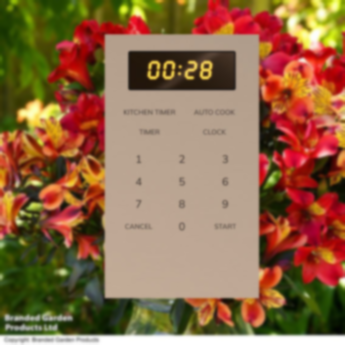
0:28
